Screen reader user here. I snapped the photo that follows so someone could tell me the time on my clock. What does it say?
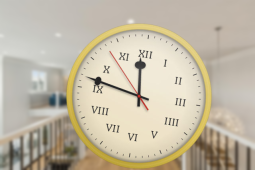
11:46:53
